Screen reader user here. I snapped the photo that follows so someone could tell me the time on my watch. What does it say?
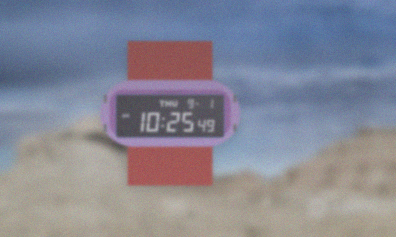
10:25:49
